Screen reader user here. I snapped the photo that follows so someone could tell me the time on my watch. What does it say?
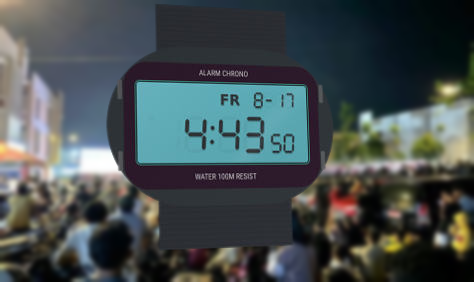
4:43:50
